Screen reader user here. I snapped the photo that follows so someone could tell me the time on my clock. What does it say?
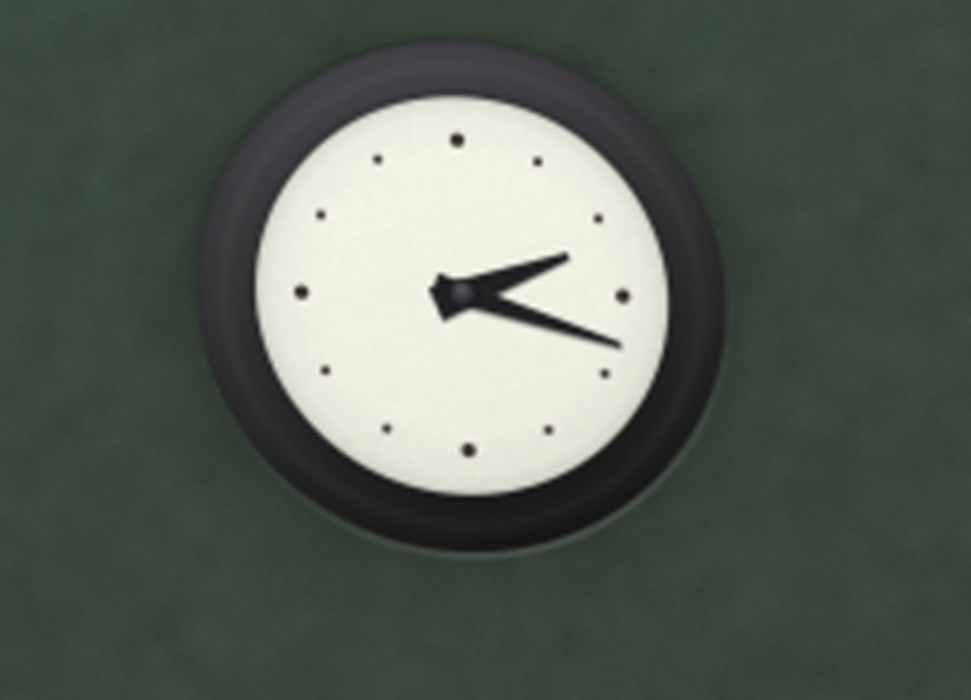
2:18
